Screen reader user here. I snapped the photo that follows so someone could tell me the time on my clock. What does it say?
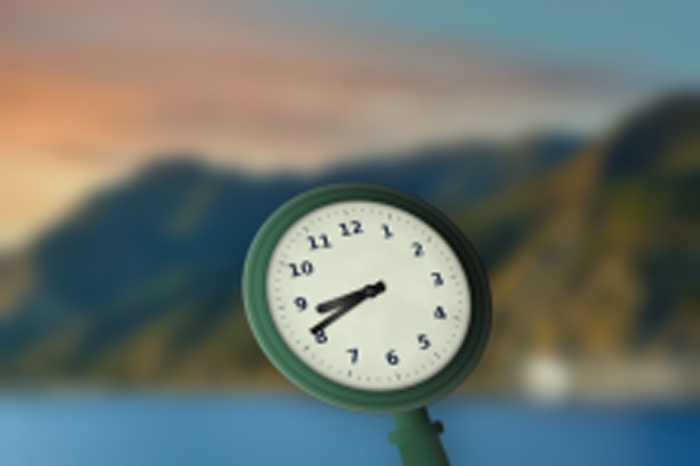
8:41
